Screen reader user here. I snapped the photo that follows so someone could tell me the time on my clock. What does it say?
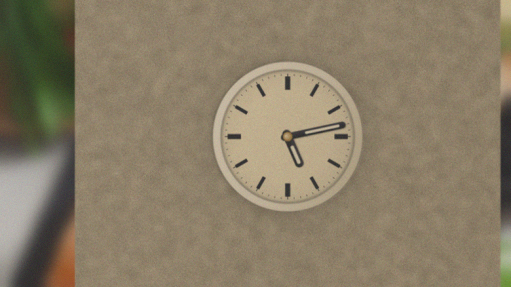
5:13
